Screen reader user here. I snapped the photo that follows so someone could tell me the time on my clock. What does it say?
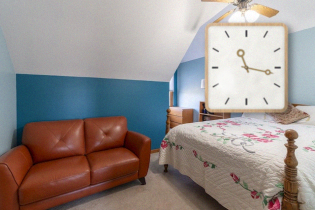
11:17
